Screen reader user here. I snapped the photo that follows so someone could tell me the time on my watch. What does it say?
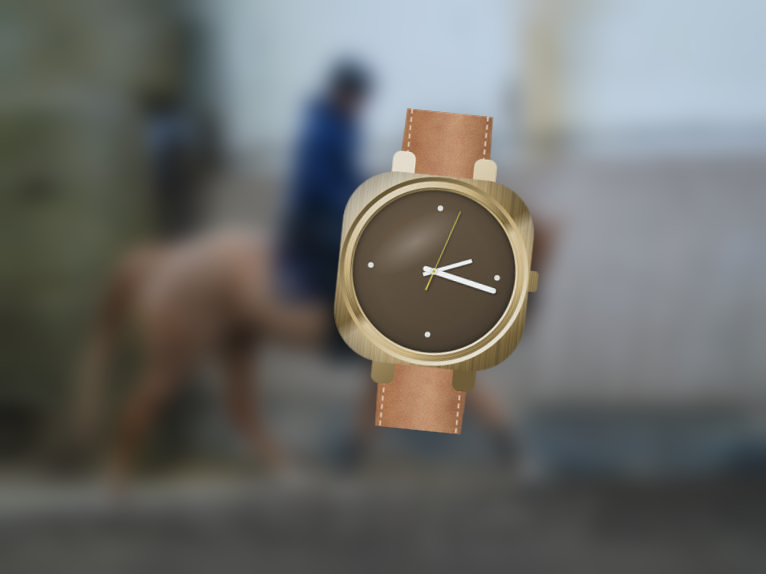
2:17:03
